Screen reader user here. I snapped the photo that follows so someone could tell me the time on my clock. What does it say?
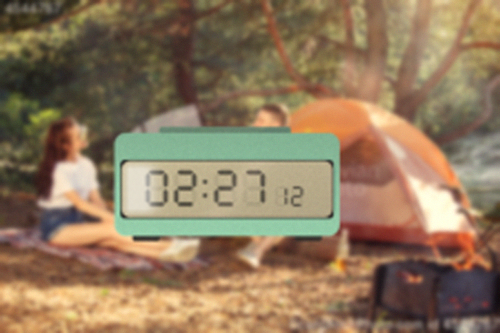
2:27:12
